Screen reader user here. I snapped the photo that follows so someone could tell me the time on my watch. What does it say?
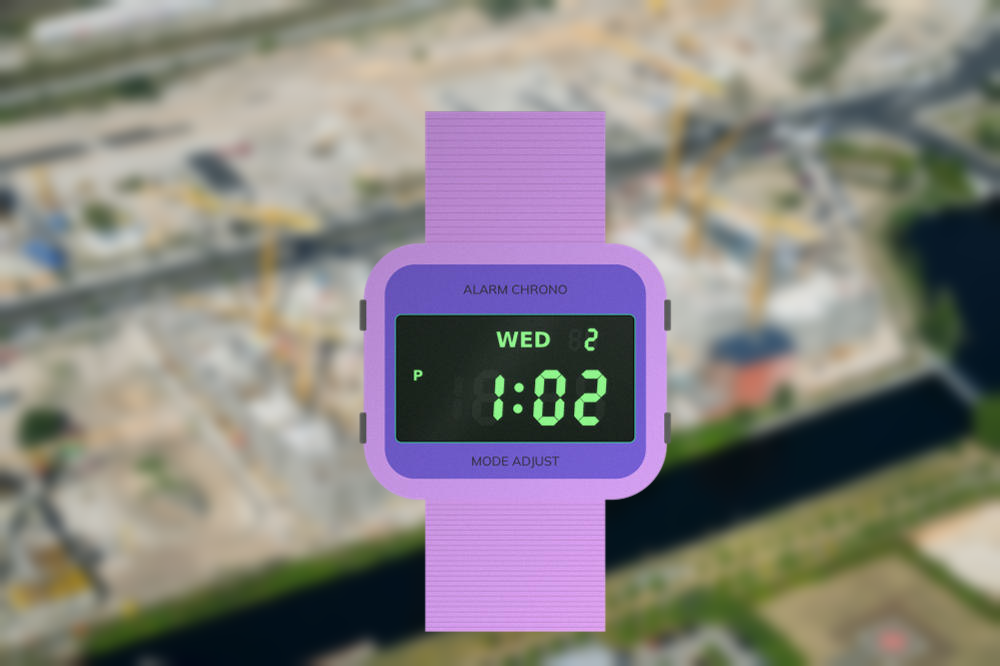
1:02
